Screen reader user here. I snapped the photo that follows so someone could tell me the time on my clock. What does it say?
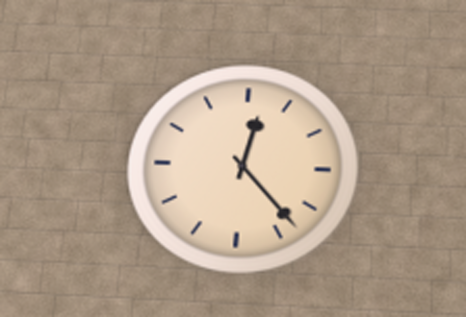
12:23
